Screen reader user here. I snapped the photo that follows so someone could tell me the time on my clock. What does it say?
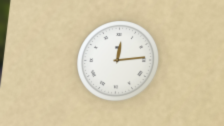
12:14
